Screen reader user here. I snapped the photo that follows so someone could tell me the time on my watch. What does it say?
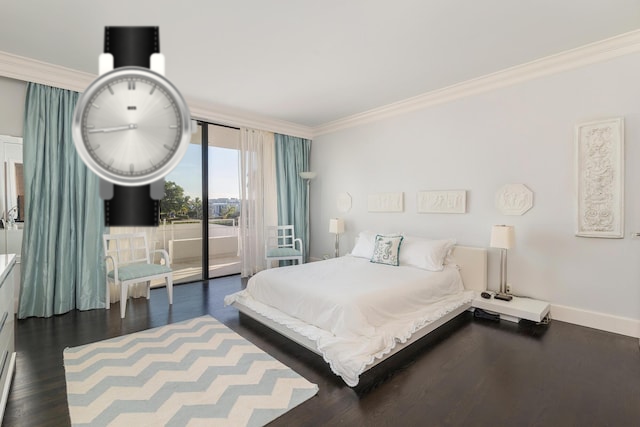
8:44
